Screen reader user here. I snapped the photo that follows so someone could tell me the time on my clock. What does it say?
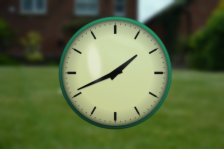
1:41
